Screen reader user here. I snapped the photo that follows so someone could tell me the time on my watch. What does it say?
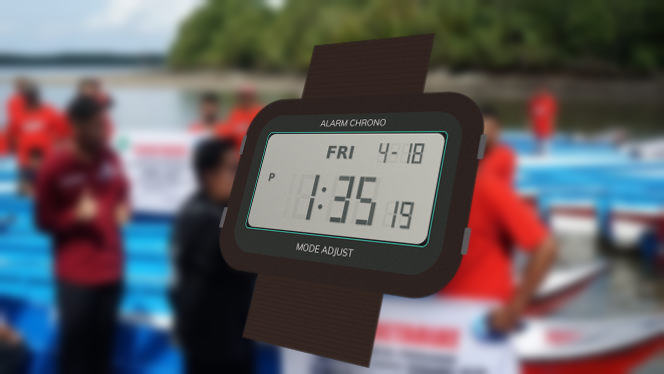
1:35:19
